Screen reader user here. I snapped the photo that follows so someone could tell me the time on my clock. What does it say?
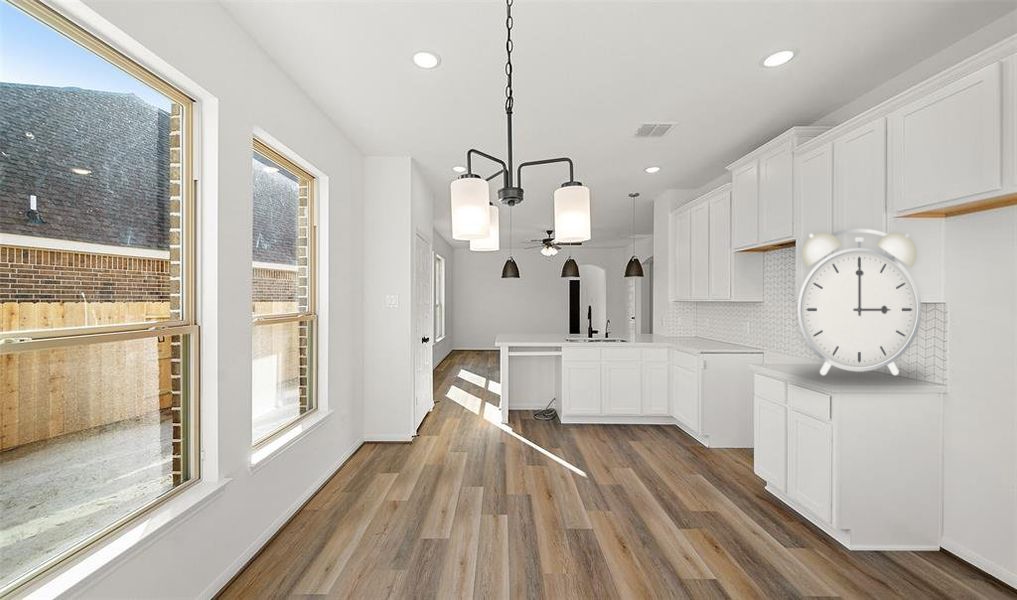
3:00
